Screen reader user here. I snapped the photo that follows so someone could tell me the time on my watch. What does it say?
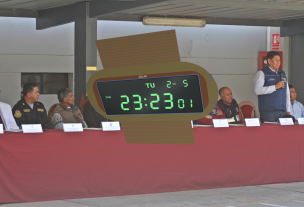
23:23:01
